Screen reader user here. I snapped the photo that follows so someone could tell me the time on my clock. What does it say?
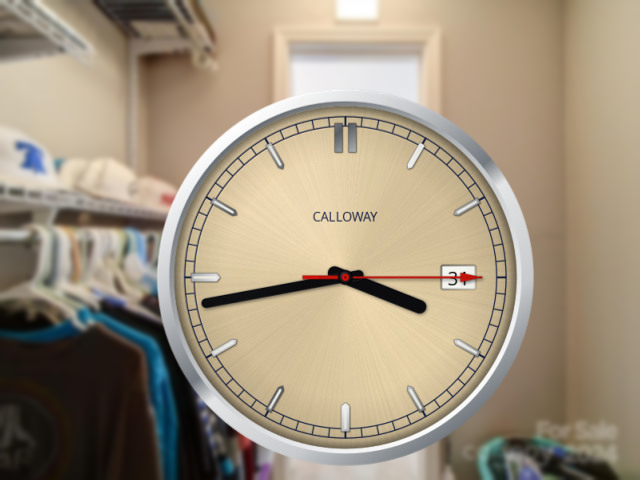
3:43:15
